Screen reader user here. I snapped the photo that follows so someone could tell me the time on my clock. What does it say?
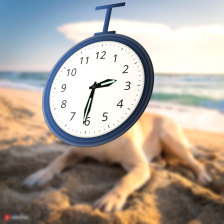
2:31
